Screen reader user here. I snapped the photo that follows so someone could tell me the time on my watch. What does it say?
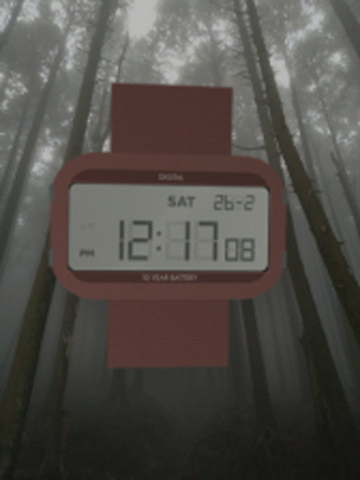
12:17:08
